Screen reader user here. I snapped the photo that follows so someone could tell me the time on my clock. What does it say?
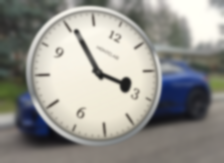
2:51
